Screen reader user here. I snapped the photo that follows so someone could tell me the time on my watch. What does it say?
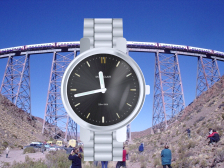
11:43
